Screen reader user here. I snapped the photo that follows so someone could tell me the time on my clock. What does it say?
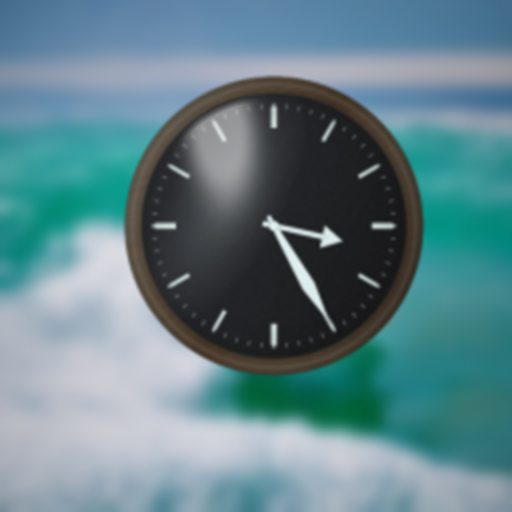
3:25
